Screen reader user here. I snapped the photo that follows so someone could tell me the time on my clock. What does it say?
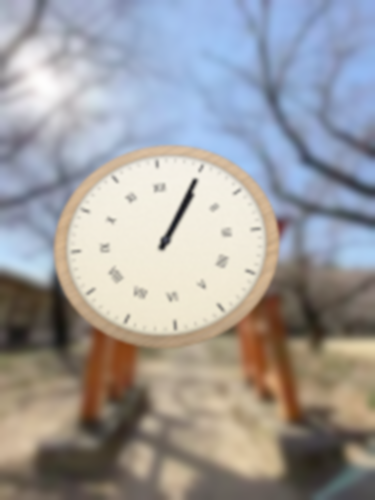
1:05
